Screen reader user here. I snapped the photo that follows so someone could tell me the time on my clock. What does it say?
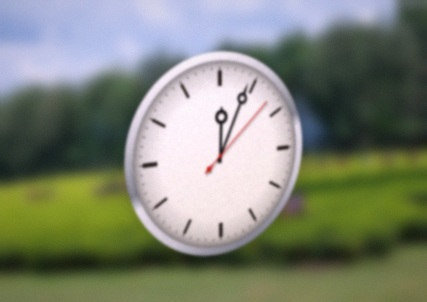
12:04:08
